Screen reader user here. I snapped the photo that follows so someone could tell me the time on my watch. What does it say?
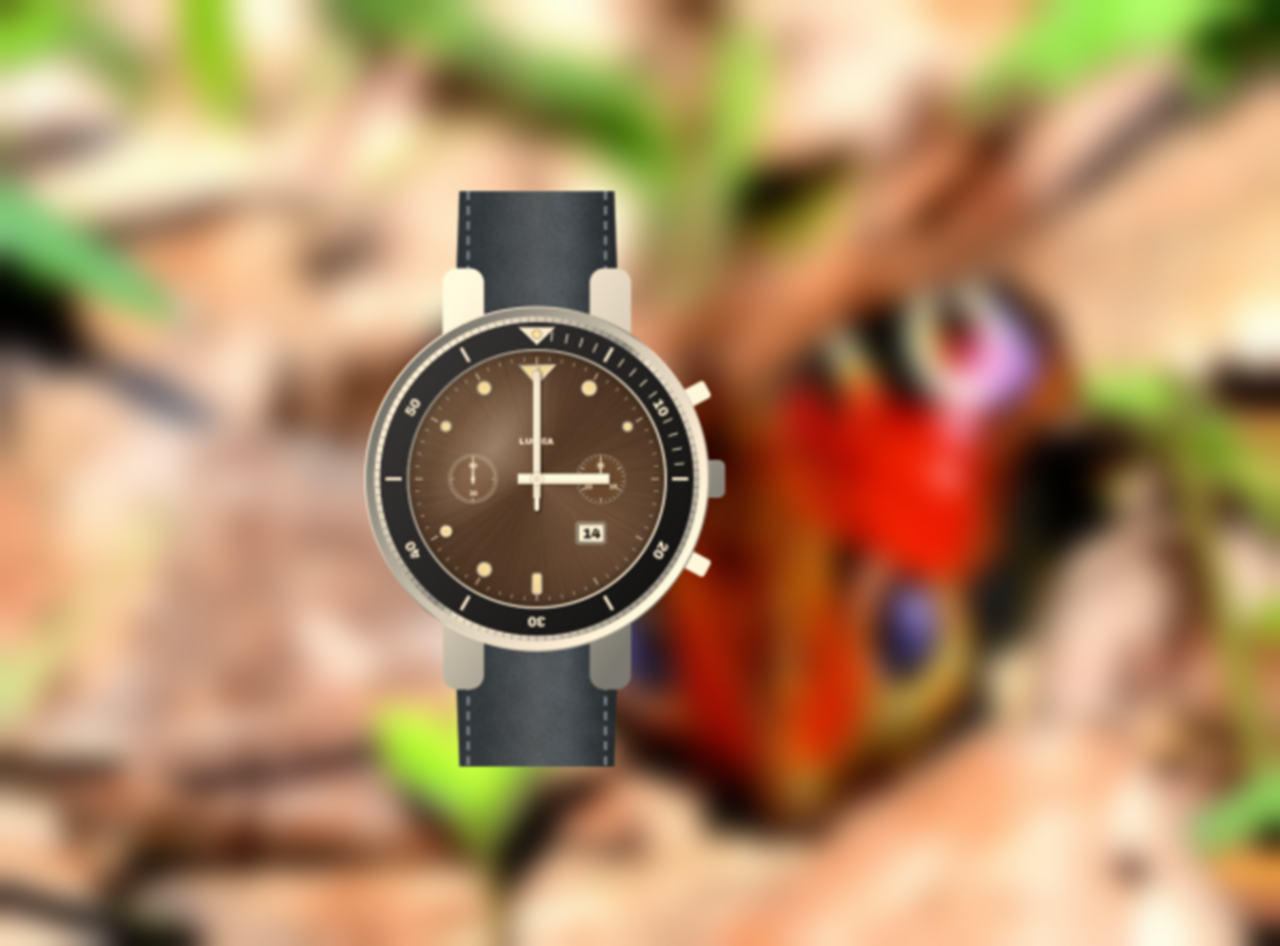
3:00
